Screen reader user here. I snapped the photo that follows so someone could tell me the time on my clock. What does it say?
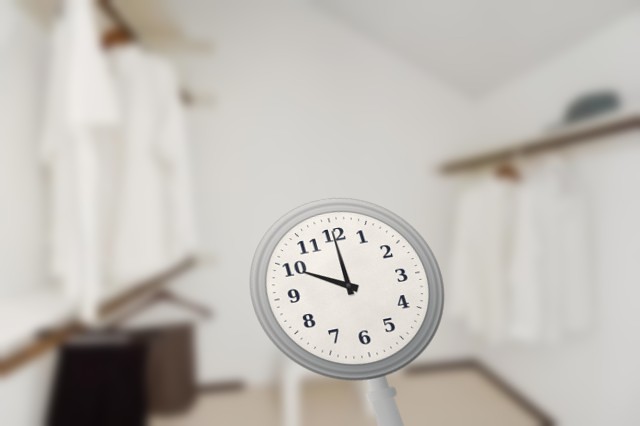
10:00
